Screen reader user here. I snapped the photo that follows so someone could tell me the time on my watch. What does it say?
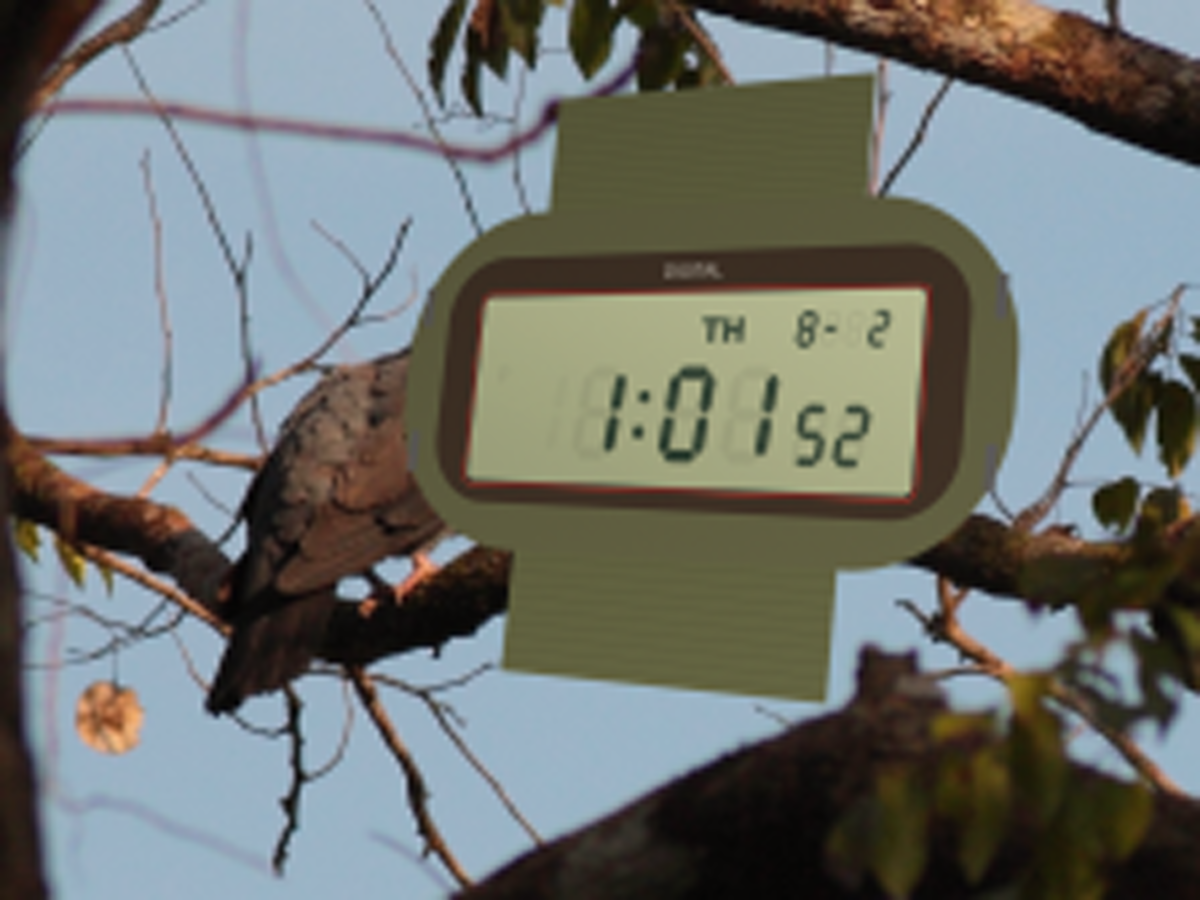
1:01:52
